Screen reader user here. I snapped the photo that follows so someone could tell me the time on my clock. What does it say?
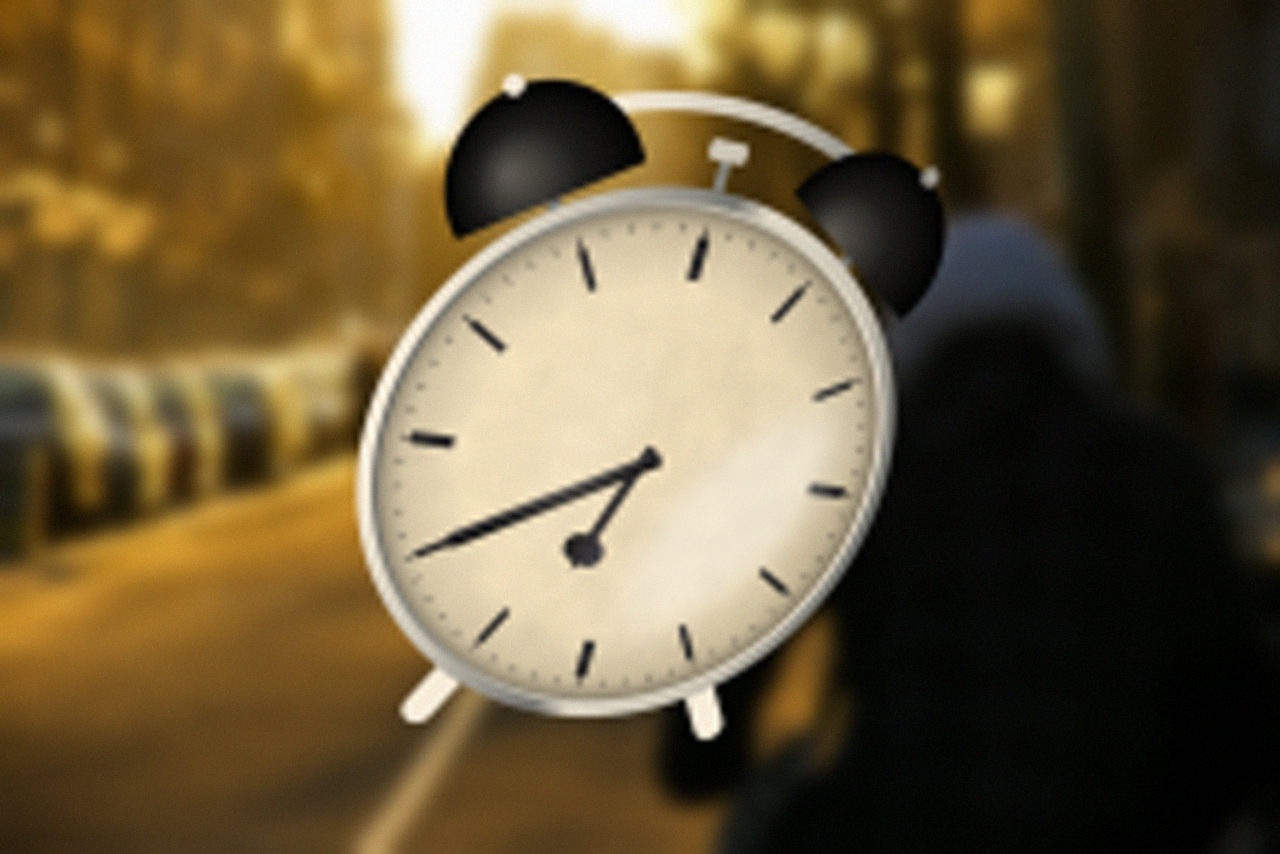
6:40
